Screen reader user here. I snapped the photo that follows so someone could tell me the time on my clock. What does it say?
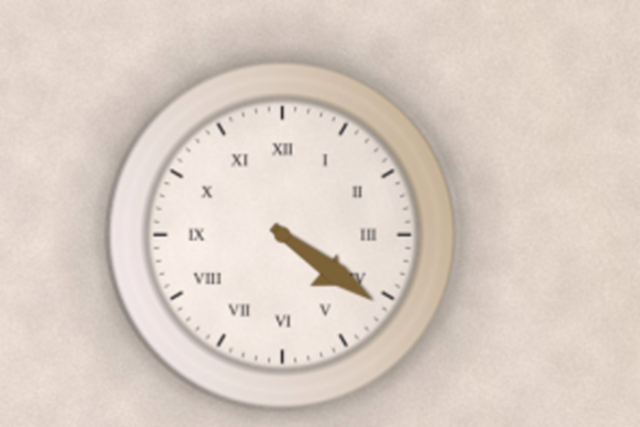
4:21
